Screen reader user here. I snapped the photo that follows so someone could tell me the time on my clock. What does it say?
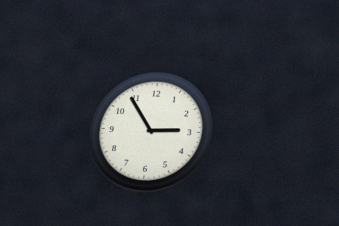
2:54
